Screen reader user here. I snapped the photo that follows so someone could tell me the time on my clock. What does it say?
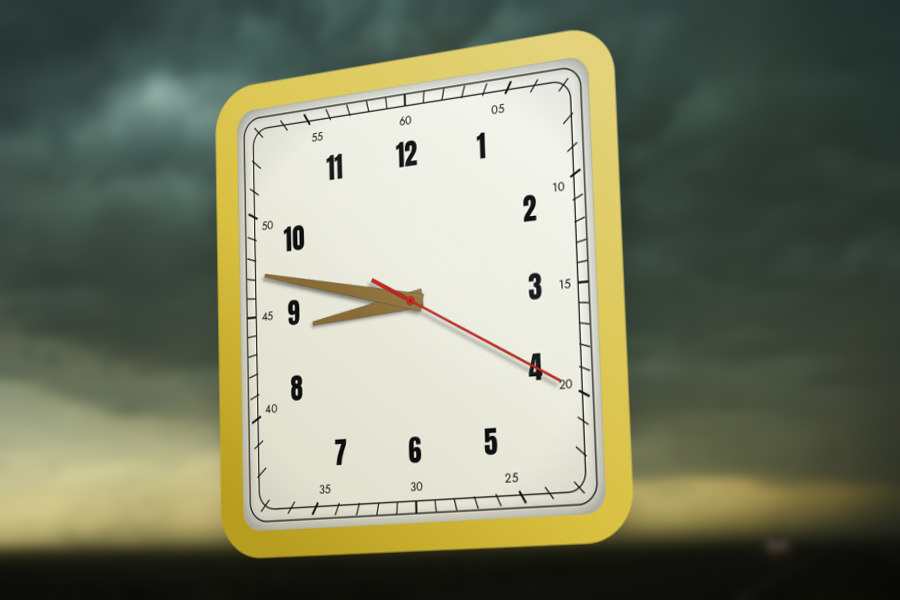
8:47:20
